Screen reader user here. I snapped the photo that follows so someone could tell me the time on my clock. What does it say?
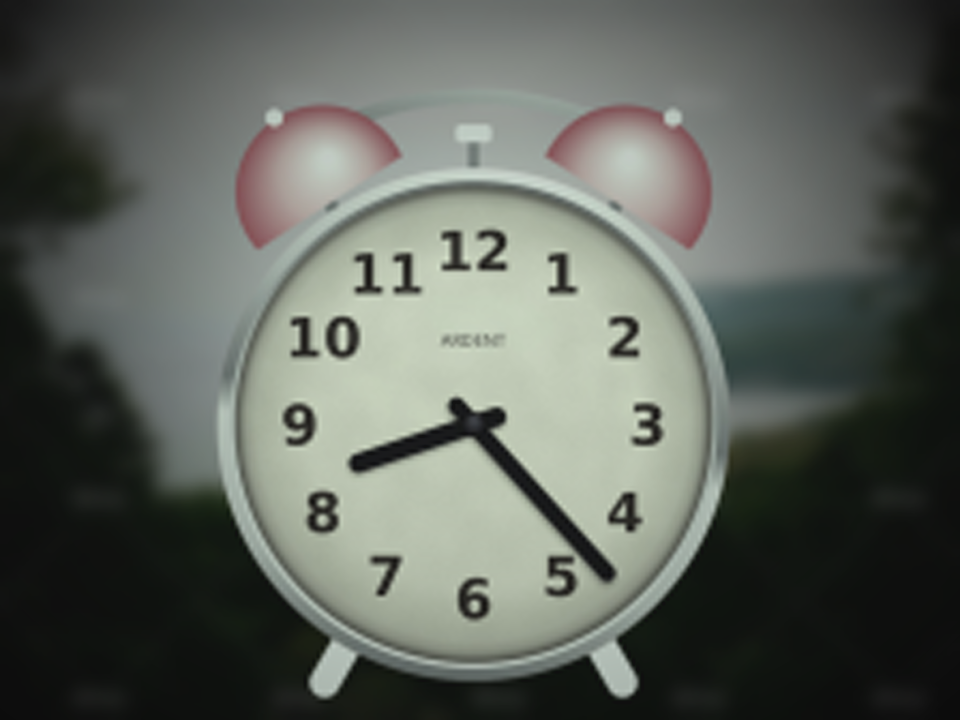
8:23
